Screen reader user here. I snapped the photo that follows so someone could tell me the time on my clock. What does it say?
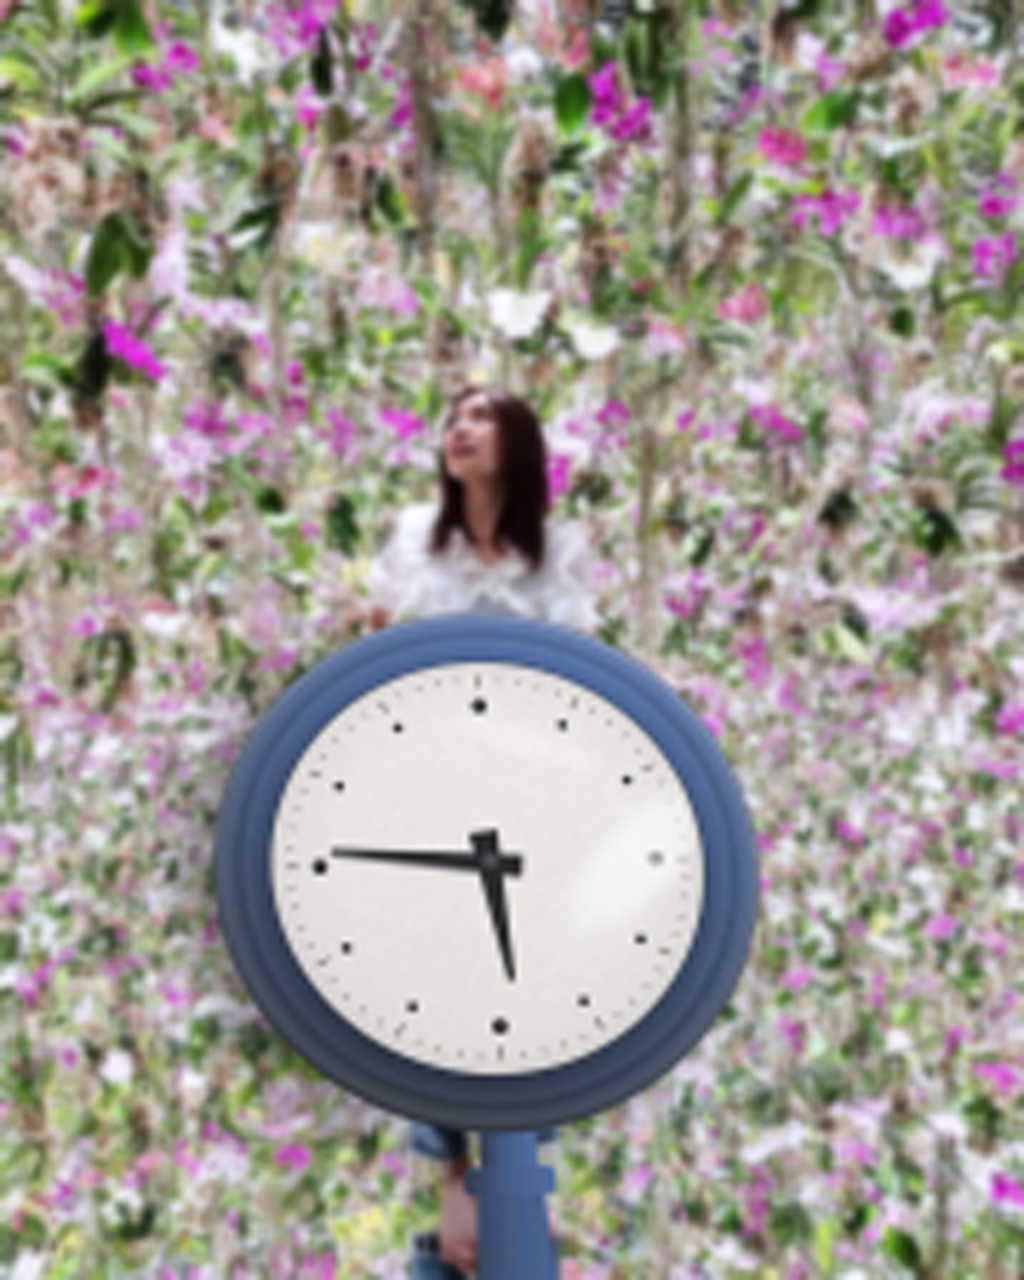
5:46
